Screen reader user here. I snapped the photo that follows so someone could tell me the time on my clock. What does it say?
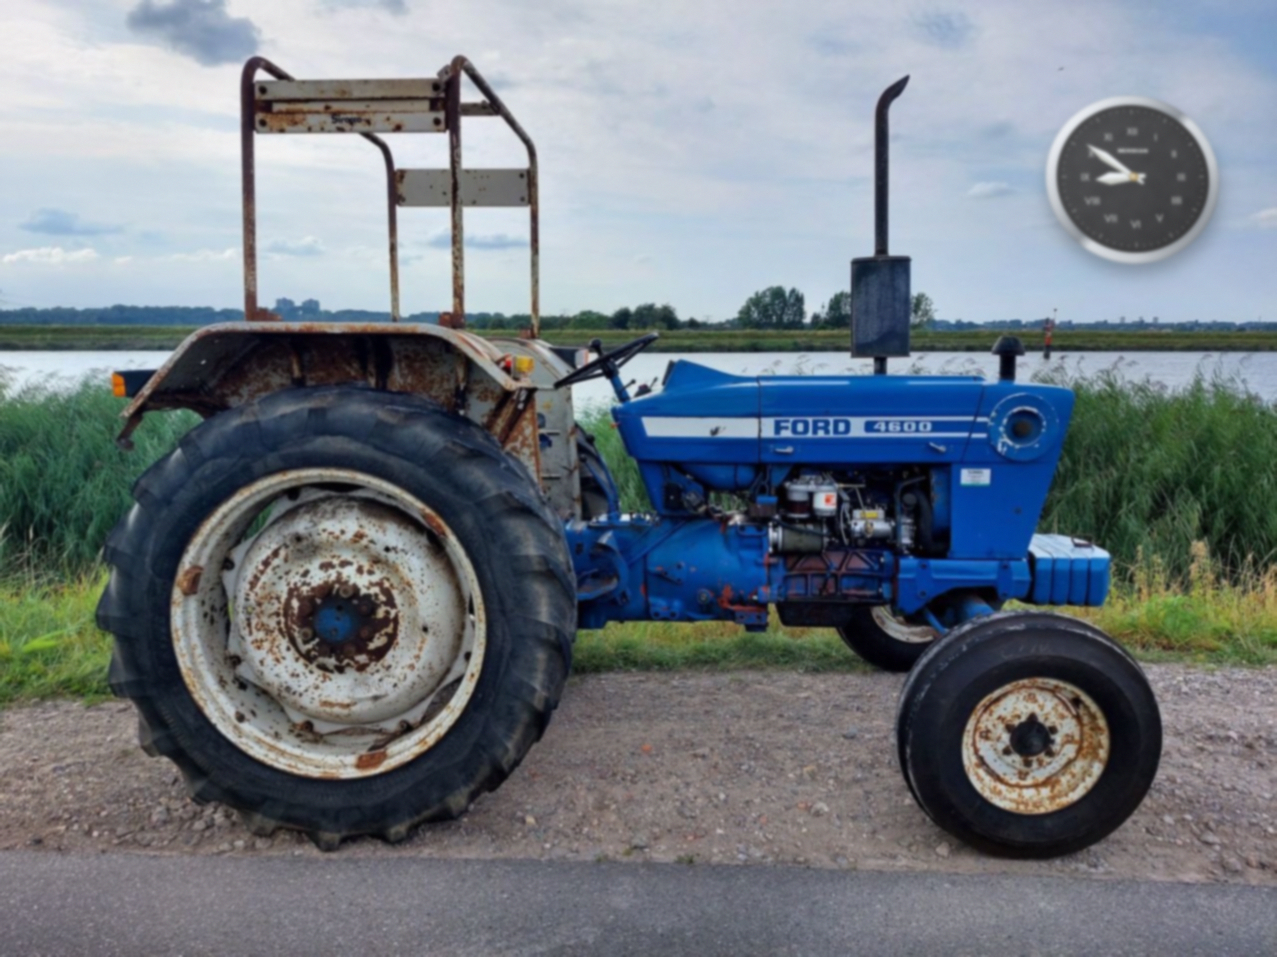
8:51
